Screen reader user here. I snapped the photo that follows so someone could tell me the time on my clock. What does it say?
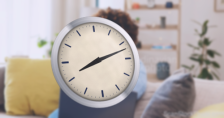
8:12
